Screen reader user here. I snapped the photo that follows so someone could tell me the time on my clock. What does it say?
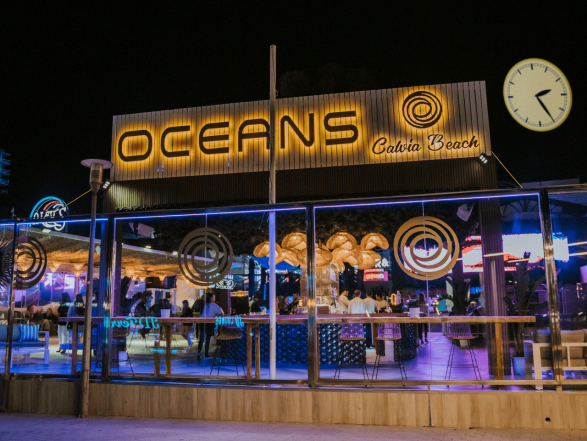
2:25
